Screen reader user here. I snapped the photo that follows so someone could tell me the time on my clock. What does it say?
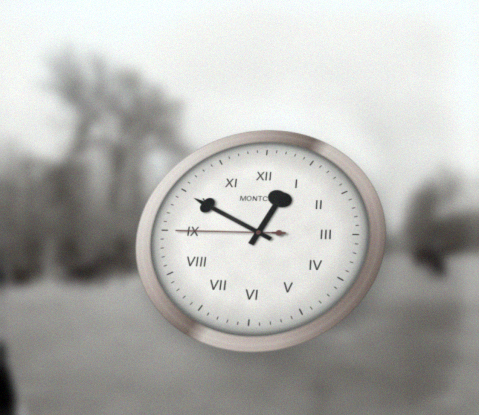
12:49:45
